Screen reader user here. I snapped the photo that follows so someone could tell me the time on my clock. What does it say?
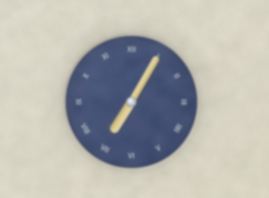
7:05
